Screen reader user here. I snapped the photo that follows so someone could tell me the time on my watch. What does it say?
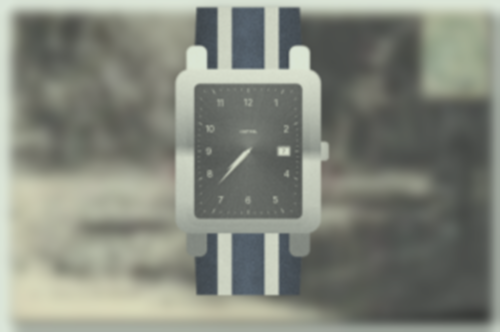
7:37
